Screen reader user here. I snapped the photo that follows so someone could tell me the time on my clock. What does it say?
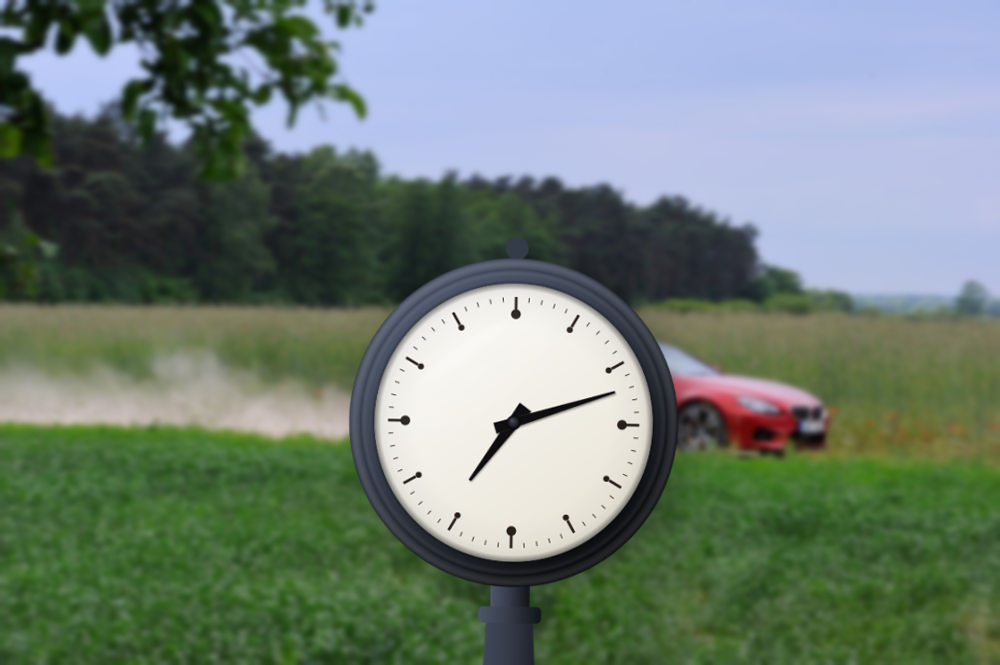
7:12
